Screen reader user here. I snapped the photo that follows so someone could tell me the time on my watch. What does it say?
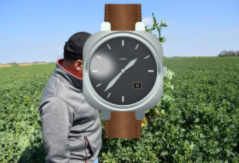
1:37
